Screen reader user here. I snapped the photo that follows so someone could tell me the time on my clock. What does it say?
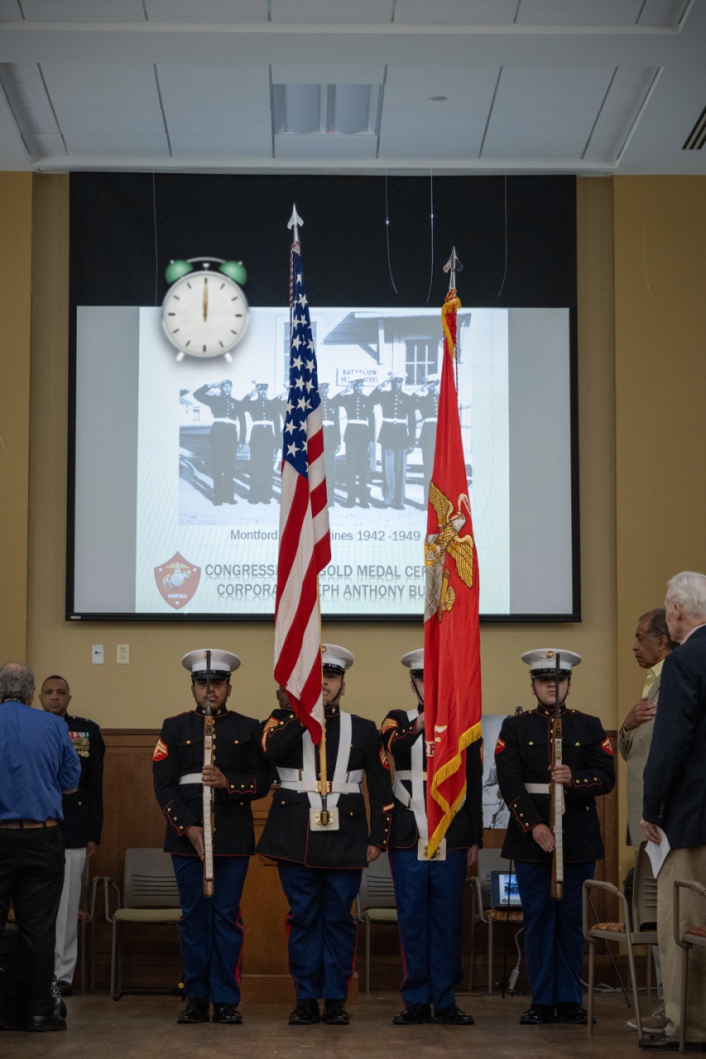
12:00
